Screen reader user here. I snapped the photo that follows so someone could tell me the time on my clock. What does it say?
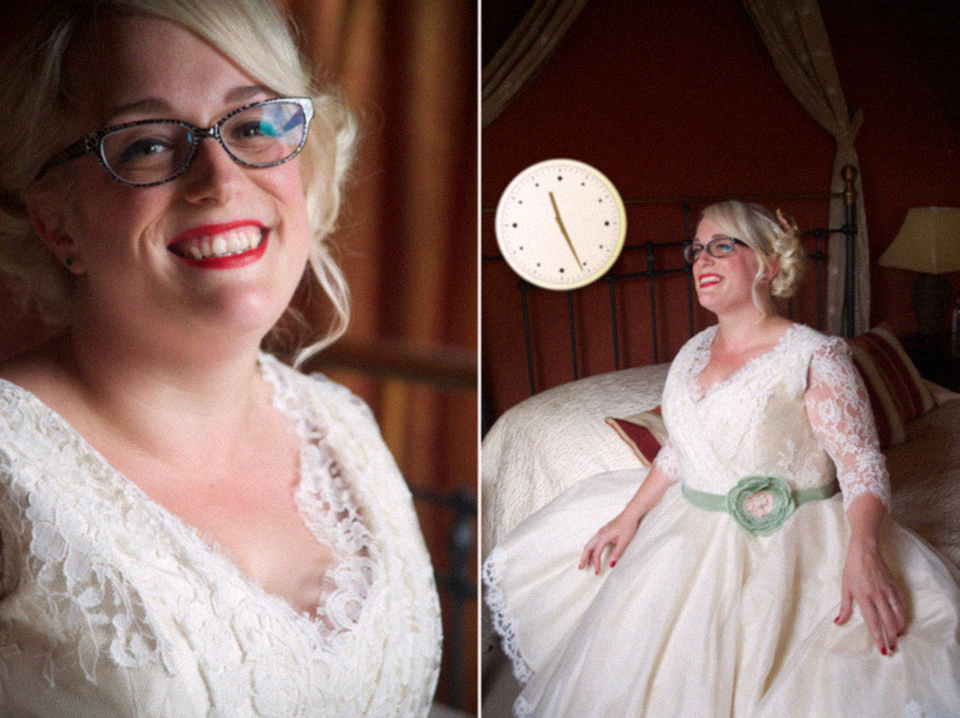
11:26
